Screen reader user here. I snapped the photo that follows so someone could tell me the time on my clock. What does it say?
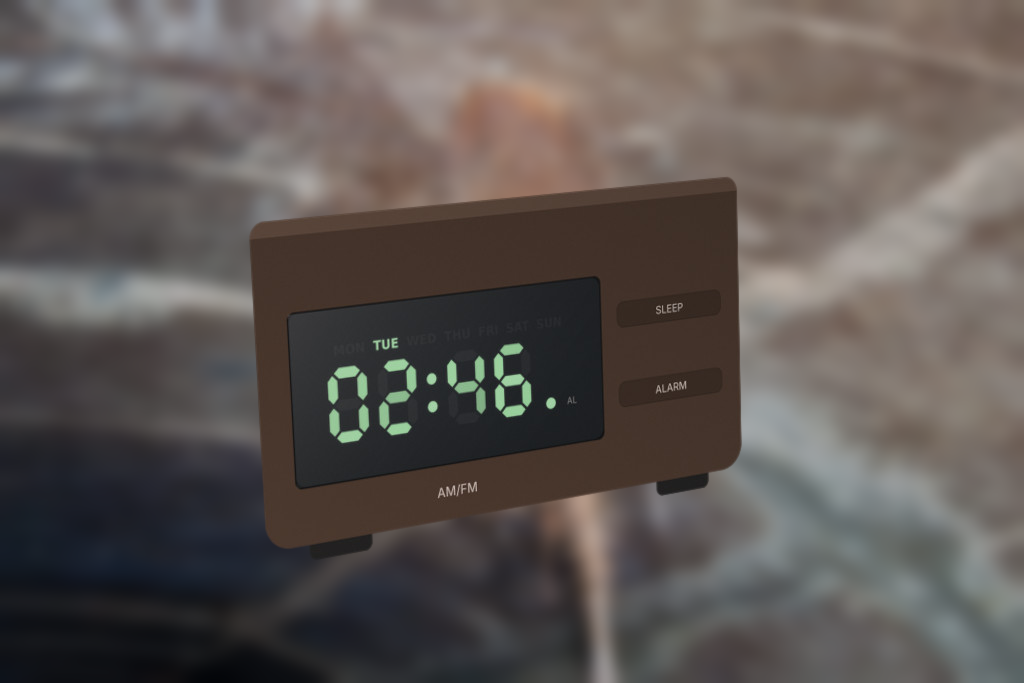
2:46
